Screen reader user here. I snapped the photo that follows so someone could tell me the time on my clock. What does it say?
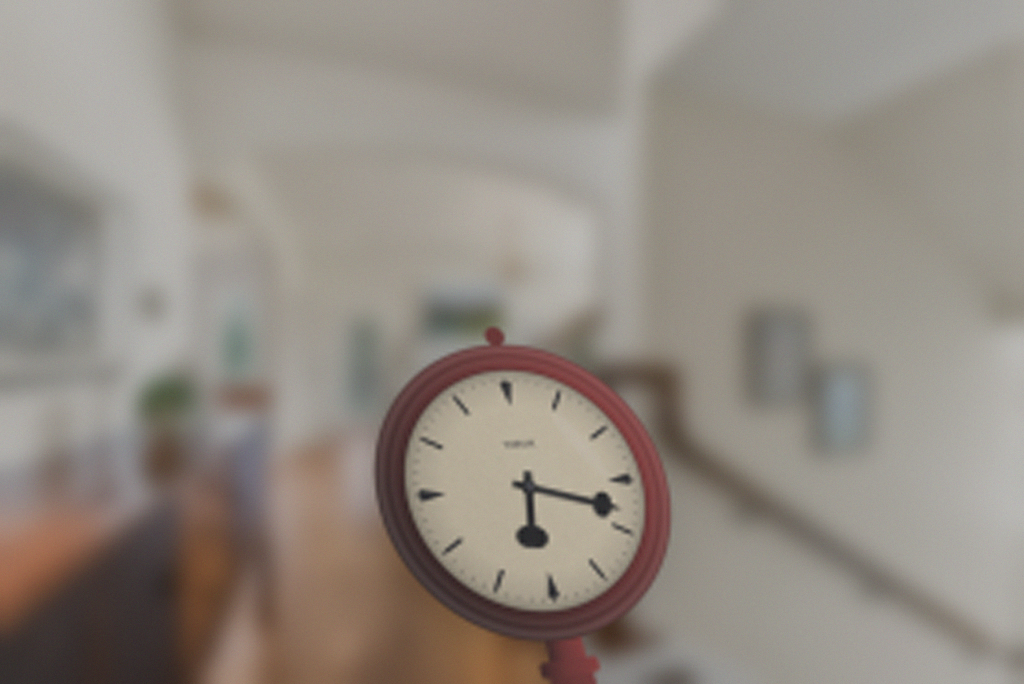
6:18
